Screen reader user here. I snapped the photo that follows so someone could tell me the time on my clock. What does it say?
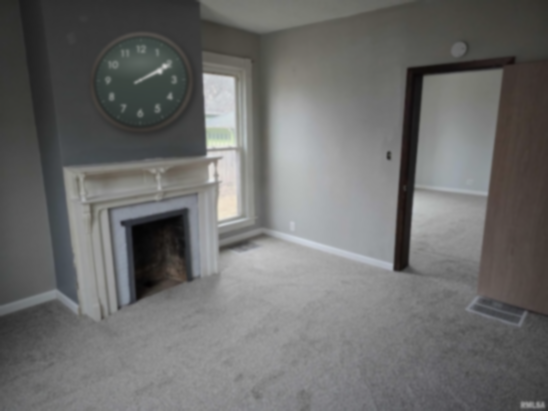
2:10
